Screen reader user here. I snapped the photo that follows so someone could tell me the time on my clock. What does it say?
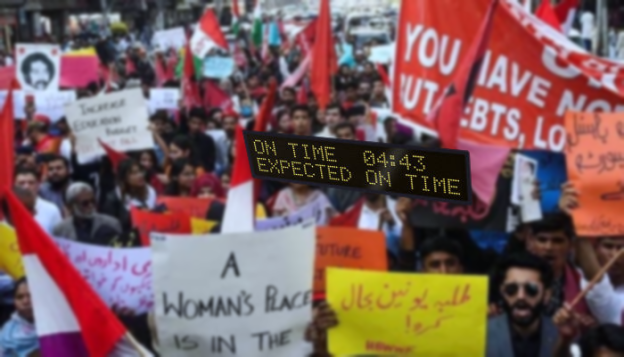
4:43
